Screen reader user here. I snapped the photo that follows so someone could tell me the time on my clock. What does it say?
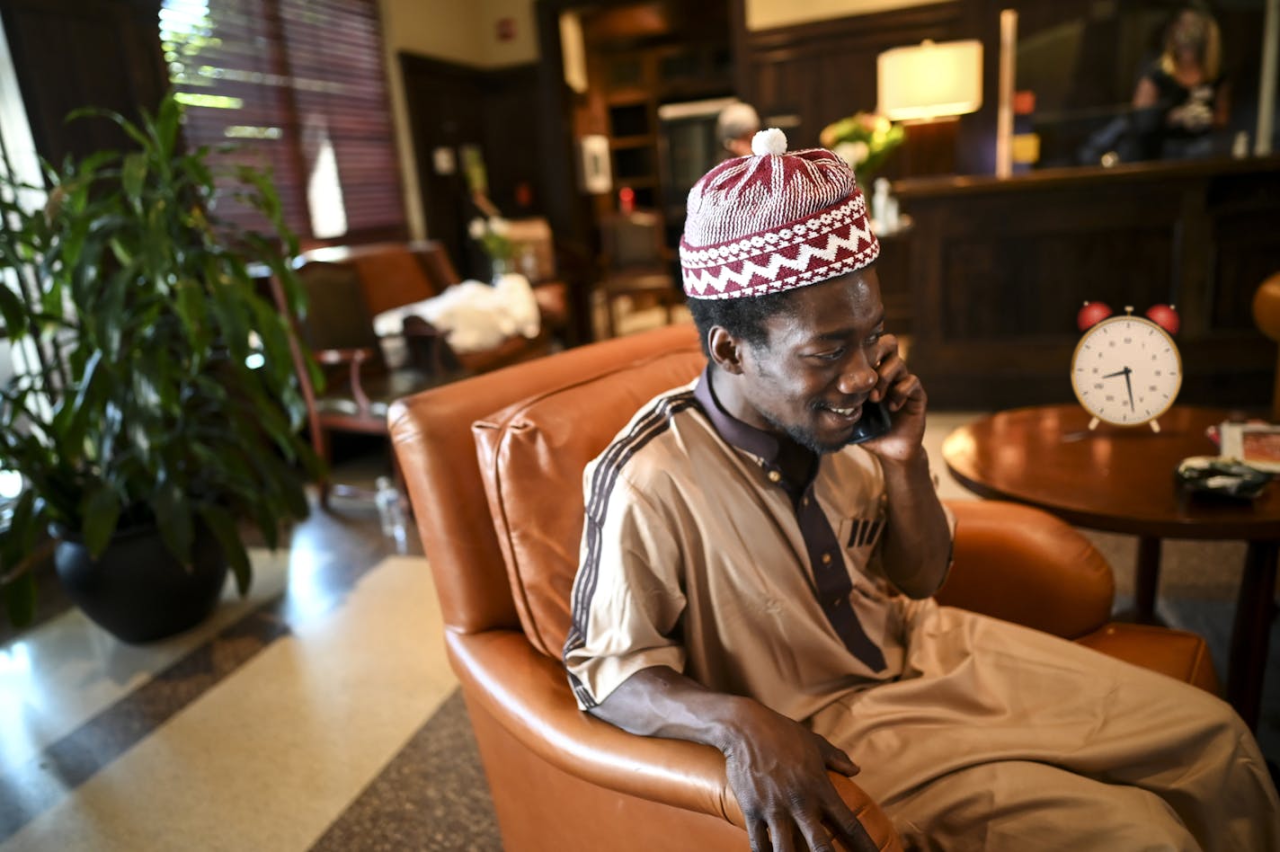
8:28
